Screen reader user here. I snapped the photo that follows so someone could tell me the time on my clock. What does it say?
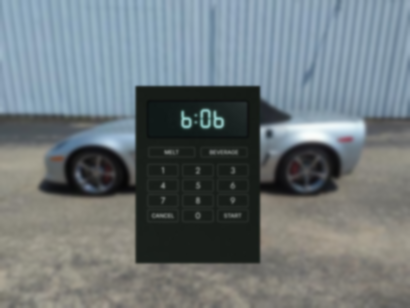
6:06
